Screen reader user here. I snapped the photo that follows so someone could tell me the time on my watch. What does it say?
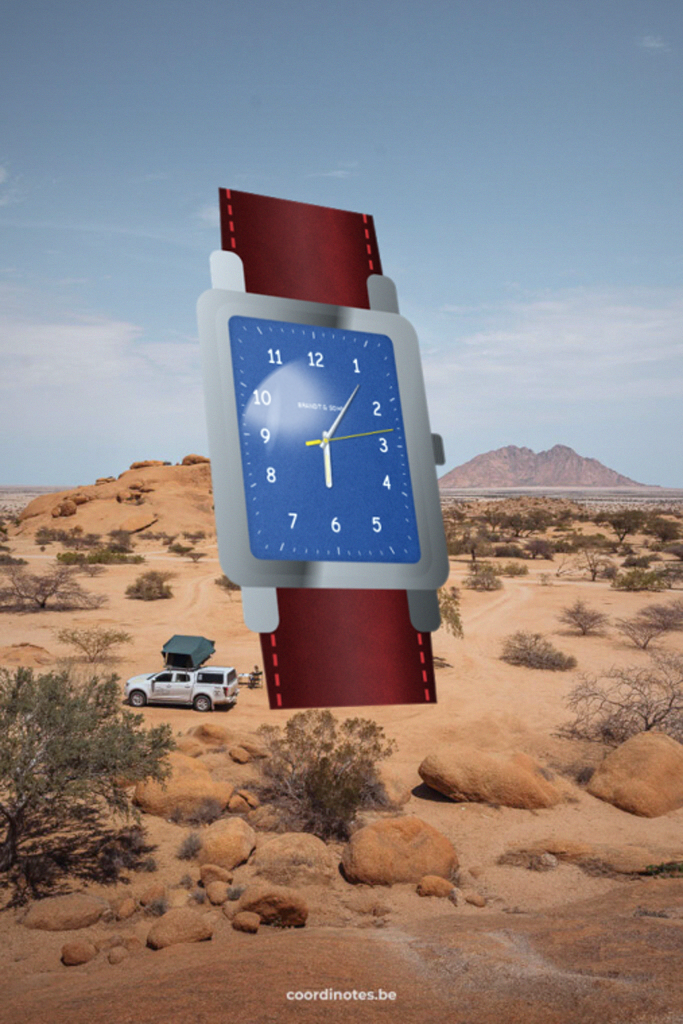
6:06:13
